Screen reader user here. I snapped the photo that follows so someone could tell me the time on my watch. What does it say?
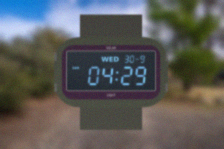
4:29
